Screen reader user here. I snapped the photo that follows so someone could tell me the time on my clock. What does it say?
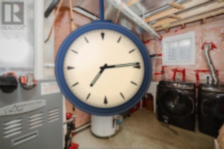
7:14
